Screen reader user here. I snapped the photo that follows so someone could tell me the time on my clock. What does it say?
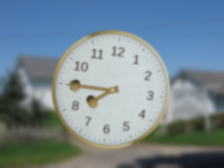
7:45
